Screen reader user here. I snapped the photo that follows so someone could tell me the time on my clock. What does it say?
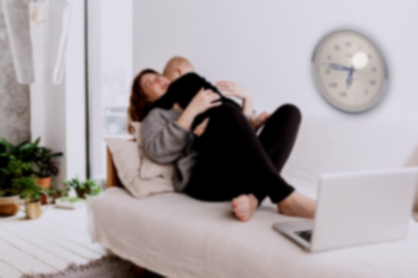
6:47
